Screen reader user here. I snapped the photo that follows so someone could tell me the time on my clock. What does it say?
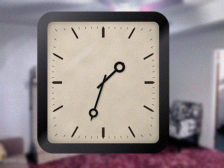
1:33
